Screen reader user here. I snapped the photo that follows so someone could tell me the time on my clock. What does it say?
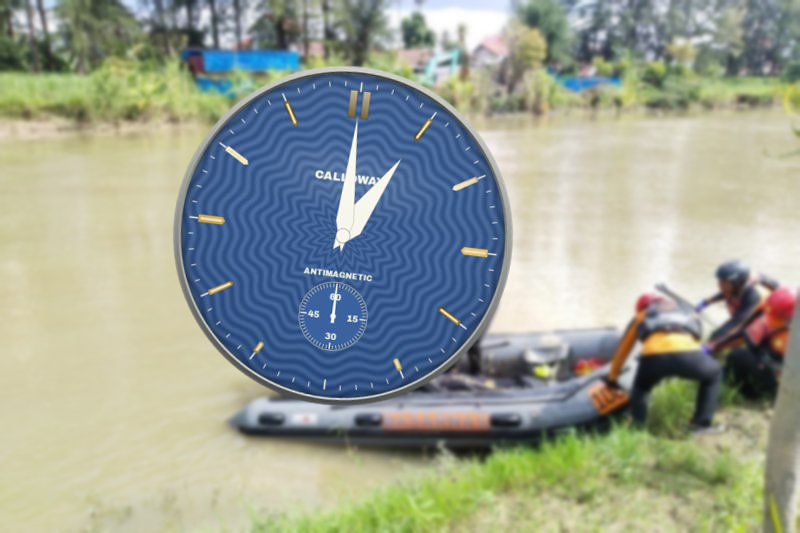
1:00:00
